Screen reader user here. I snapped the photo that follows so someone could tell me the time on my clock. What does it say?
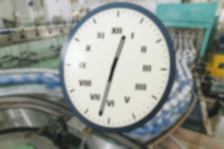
12:32
